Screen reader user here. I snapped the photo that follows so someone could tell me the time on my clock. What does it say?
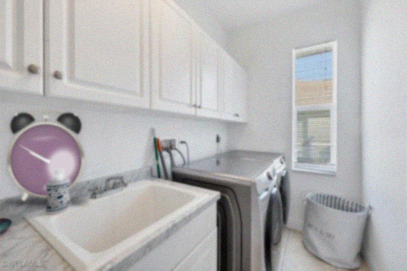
9:50
